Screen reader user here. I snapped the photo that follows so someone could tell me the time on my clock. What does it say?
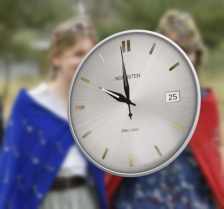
9:58:59
